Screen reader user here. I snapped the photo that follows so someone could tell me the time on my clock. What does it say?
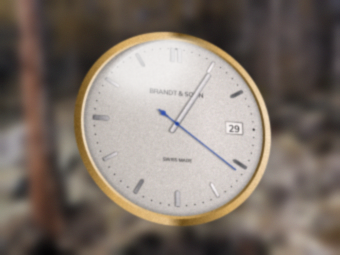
1:05:21
